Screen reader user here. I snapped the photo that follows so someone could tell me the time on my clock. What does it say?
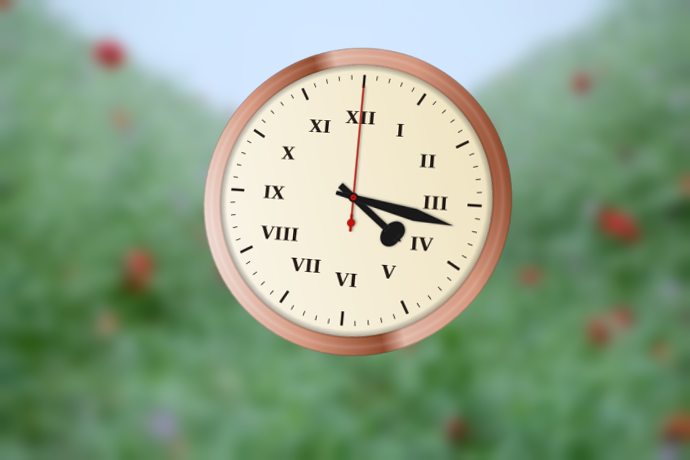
4:17:00
